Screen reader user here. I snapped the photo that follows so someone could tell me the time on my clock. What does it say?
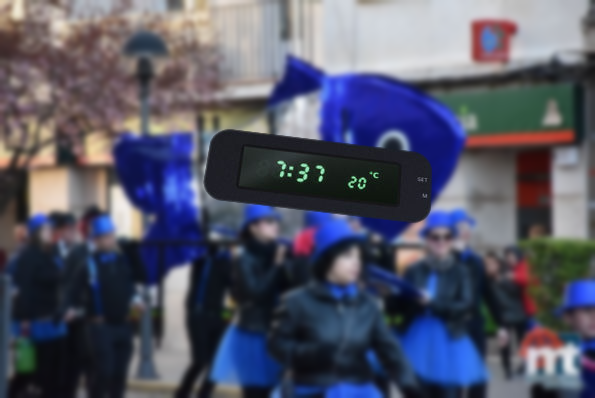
7:37
